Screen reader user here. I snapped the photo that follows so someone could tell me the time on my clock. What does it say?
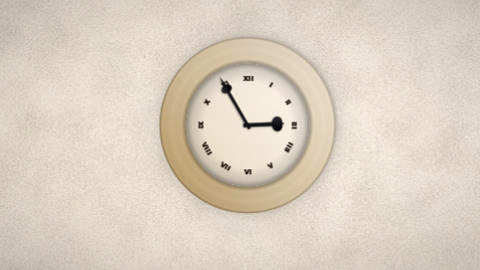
2:55
